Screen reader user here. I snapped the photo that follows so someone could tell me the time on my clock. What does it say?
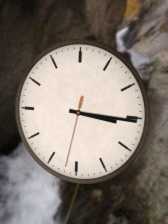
3:15:32
